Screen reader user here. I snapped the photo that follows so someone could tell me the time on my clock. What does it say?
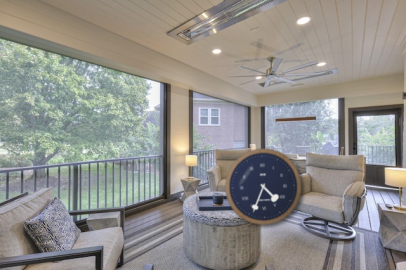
4:34
